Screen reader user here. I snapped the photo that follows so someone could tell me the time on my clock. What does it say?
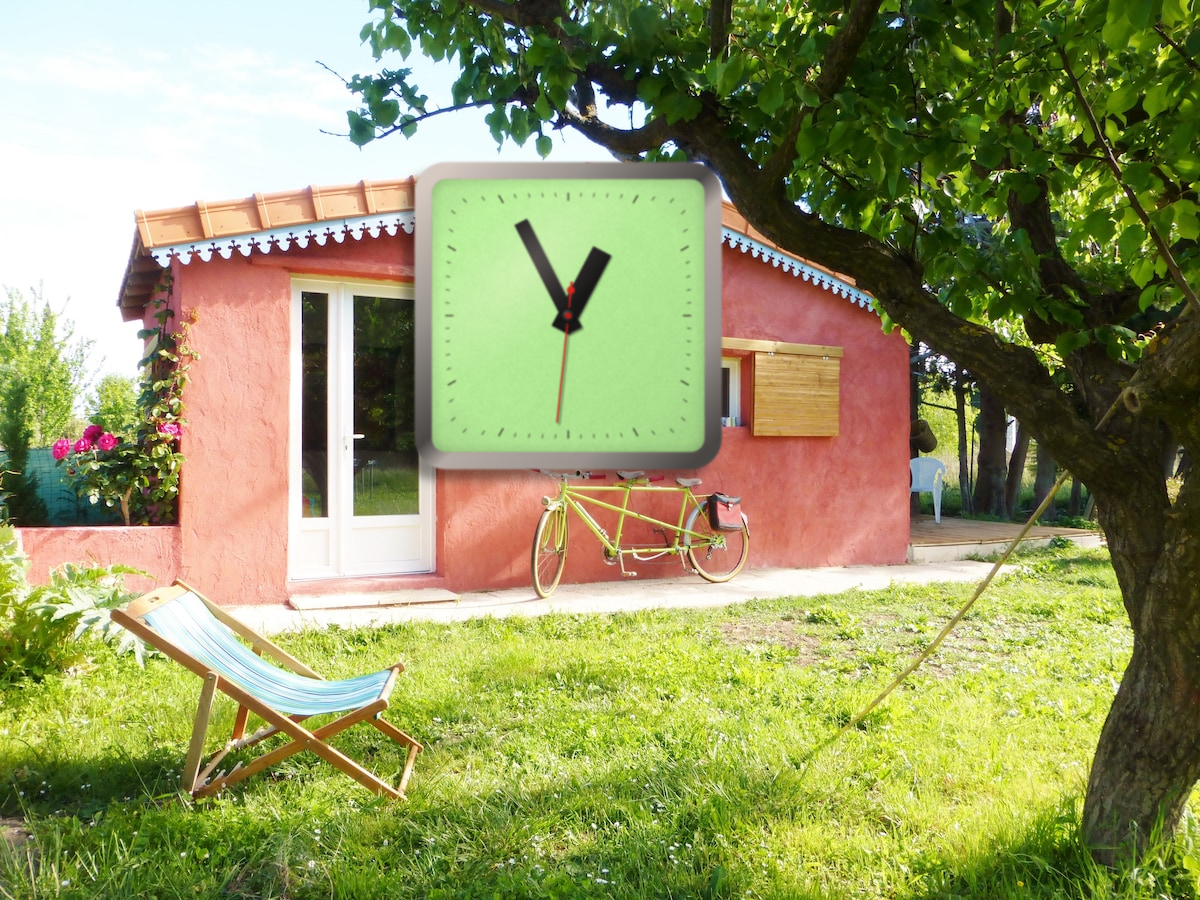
12:55:31
